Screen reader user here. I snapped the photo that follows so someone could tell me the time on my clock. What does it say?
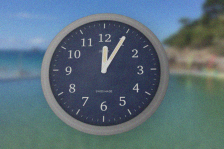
12:05
